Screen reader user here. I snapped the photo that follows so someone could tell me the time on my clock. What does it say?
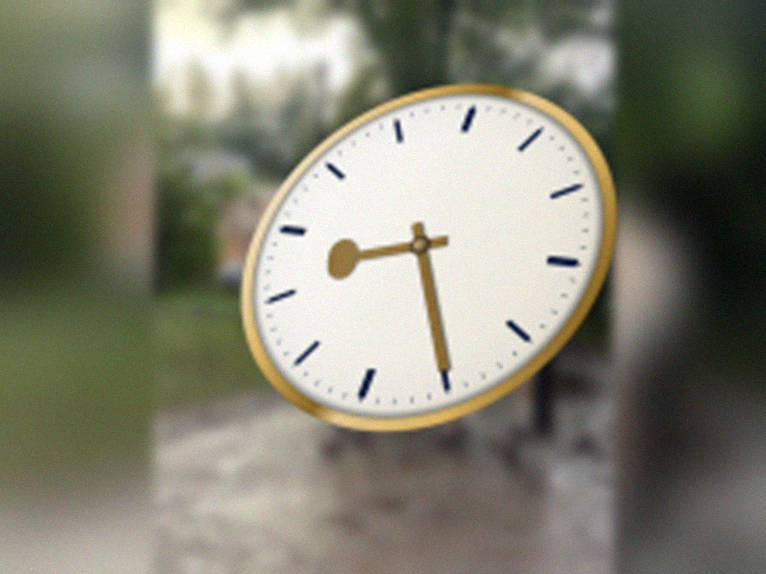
8:25
